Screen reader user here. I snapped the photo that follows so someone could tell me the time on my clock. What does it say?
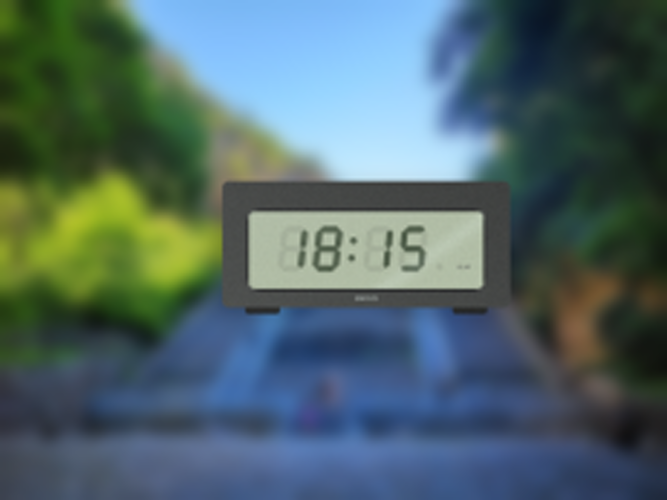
18:15
